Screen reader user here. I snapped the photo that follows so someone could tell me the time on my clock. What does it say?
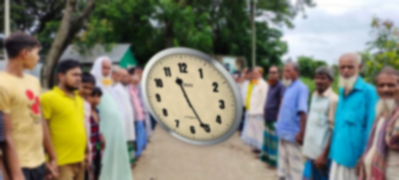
11:26
